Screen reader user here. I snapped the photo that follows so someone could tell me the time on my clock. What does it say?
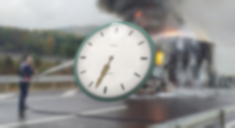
6:33
